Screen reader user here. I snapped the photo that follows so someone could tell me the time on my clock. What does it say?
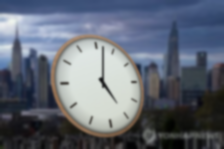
5:02
